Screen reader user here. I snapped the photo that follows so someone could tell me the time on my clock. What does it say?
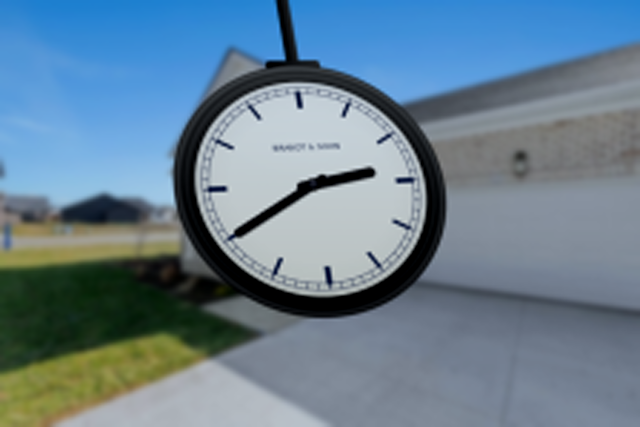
2:40
